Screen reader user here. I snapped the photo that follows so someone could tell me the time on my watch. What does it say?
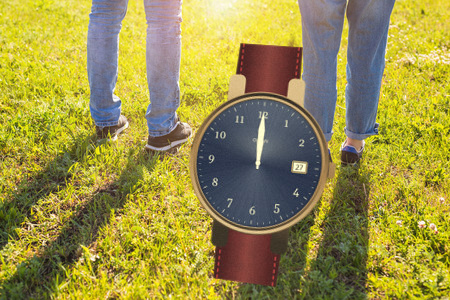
12:00
